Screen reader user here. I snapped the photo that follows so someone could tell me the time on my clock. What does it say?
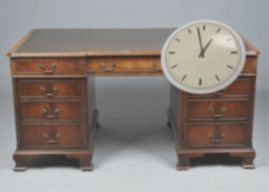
12:58
